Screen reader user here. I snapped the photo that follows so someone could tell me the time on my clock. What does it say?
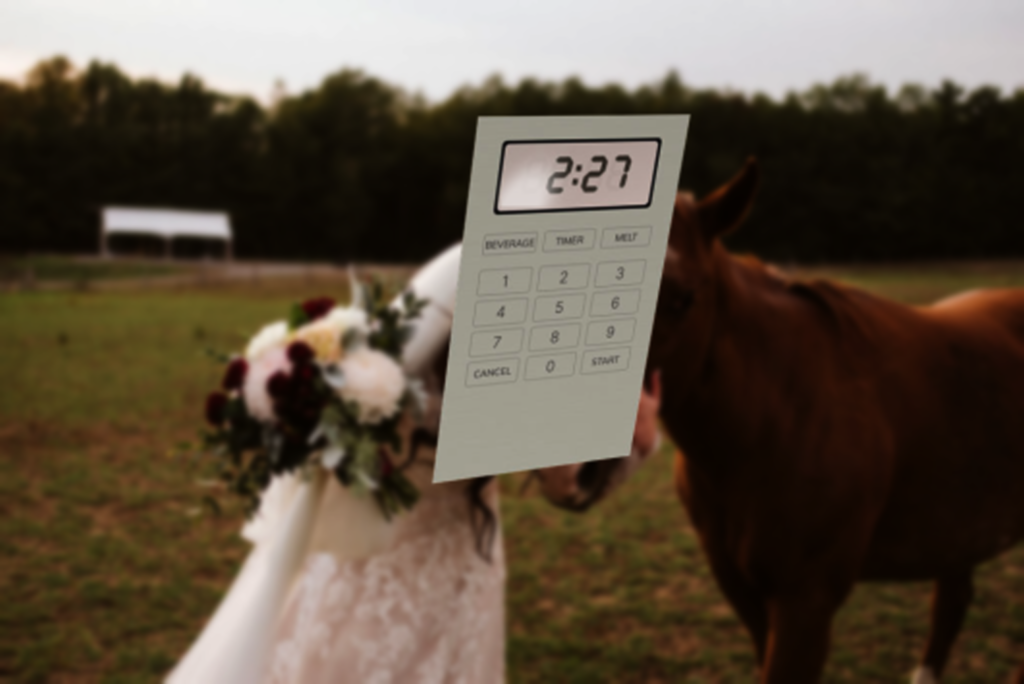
2:27
